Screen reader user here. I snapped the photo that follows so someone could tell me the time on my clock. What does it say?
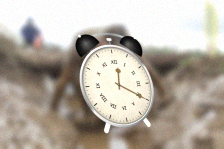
12:20
